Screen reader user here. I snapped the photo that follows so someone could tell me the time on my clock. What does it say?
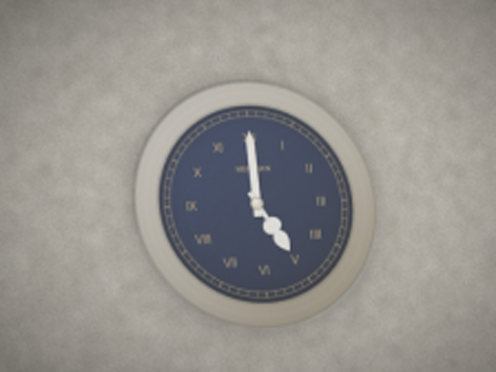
5:00
